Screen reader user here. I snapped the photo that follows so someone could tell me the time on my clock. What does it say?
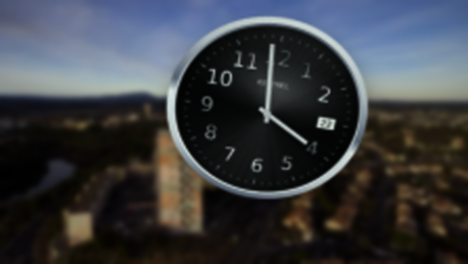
3:59
